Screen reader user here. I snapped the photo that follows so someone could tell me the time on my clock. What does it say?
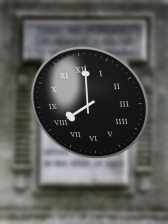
8:01
